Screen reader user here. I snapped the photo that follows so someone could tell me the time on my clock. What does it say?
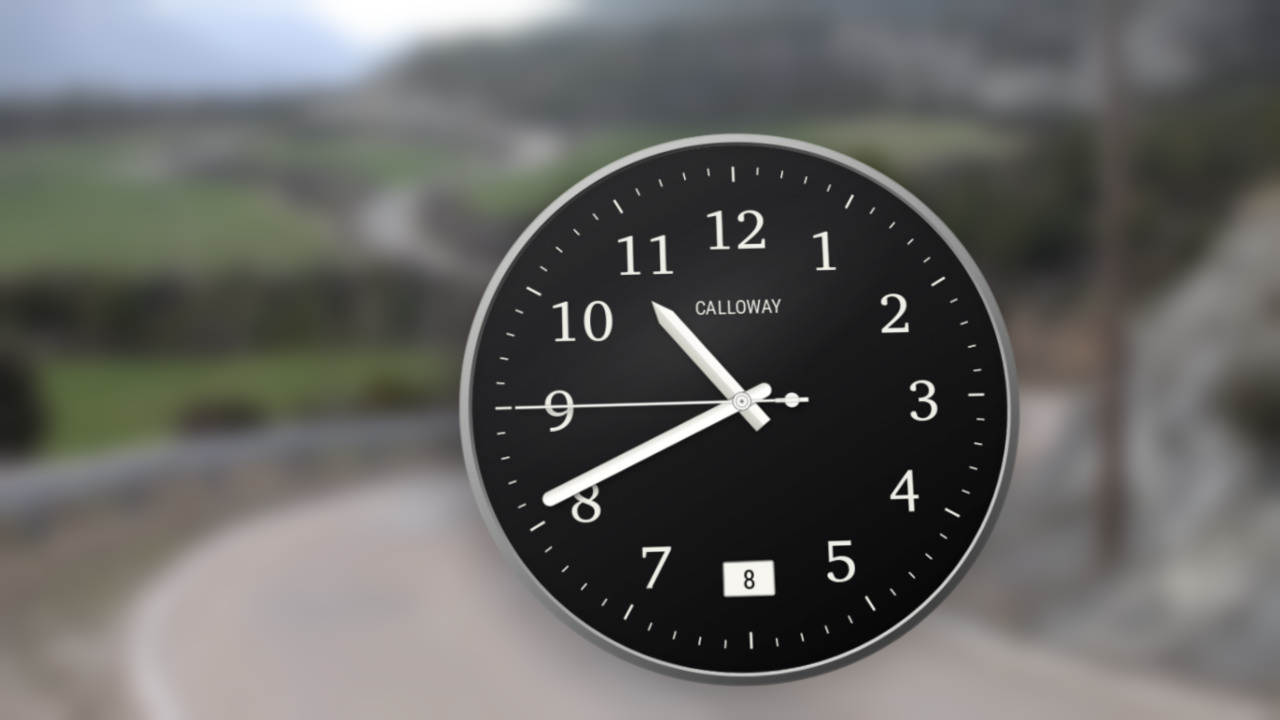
10:40:45
